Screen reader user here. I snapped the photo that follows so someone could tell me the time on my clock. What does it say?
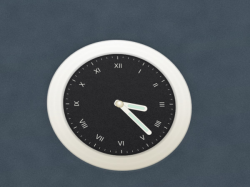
3:23
